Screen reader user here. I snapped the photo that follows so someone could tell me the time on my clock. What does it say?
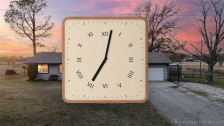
7:02
